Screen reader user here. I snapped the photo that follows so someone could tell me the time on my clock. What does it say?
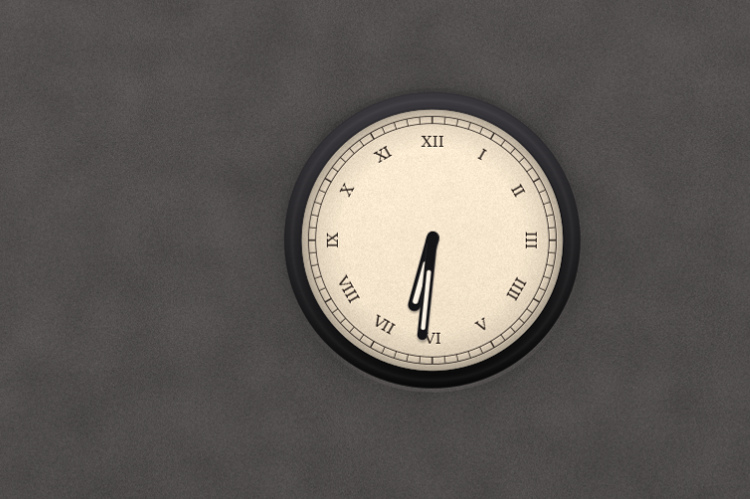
6:31
